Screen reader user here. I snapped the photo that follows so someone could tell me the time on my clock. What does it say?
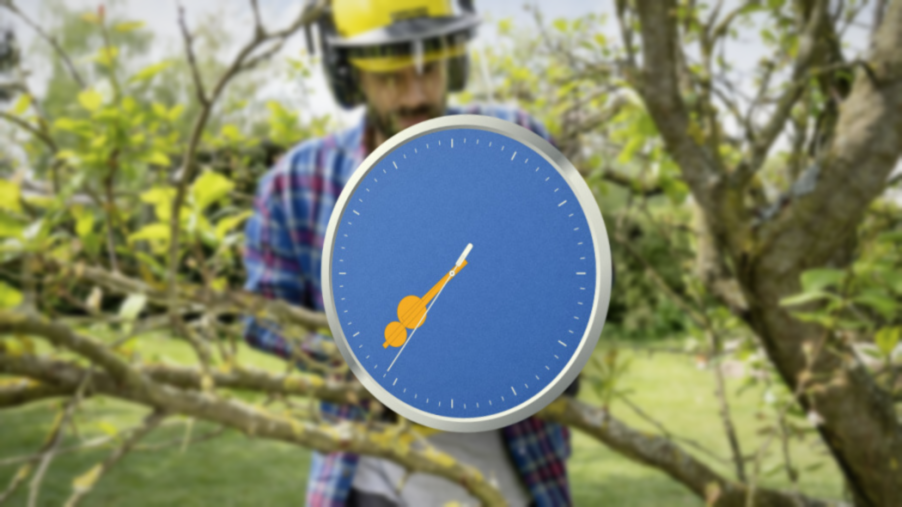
7:37:36
